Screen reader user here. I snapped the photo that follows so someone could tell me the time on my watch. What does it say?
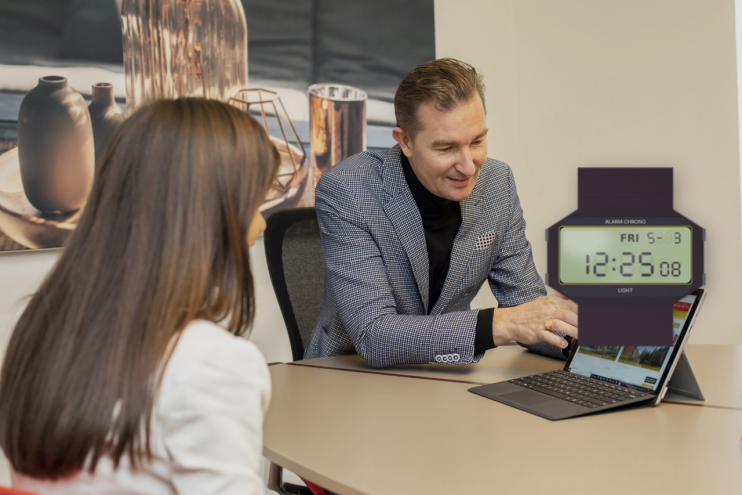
12:25:08
